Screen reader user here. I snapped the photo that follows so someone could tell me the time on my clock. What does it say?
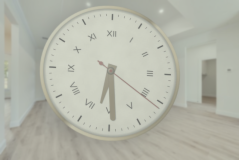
6:29:21
